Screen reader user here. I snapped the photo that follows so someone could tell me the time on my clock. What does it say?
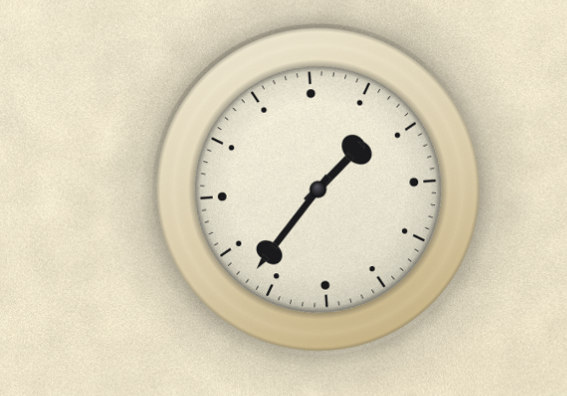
1:37
